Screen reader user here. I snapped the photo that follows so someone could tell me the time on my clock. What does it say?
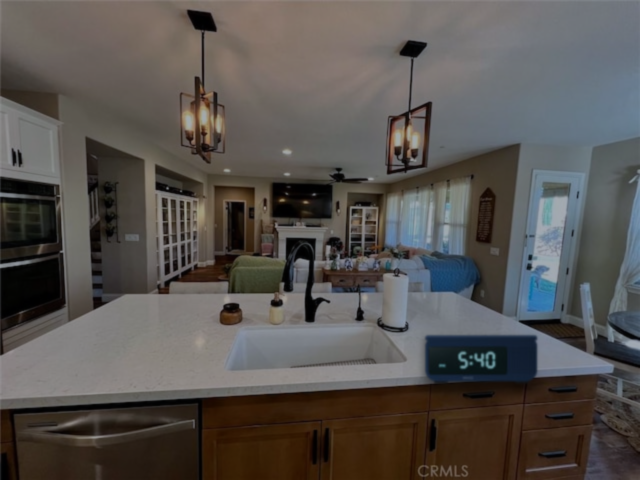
5:40
